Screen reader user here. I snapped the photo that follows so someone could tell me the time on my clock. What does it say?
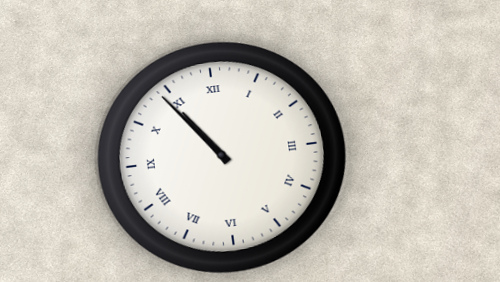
10:54
